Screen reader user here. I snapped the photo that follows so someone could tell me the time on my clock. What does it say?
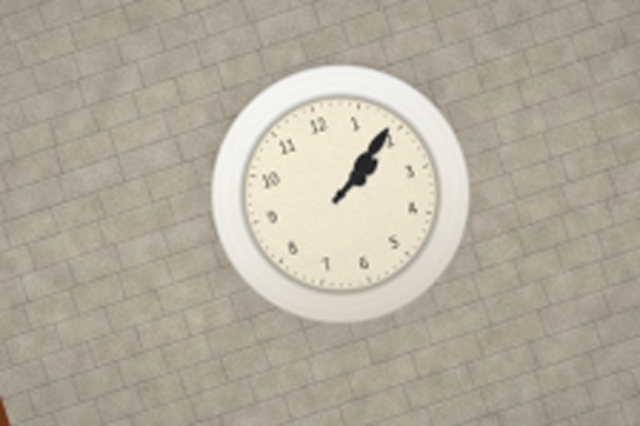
2:09
